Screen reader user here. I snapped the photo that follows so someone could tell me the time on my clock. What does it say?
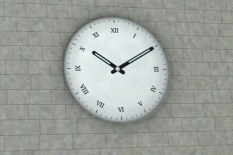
10:10
